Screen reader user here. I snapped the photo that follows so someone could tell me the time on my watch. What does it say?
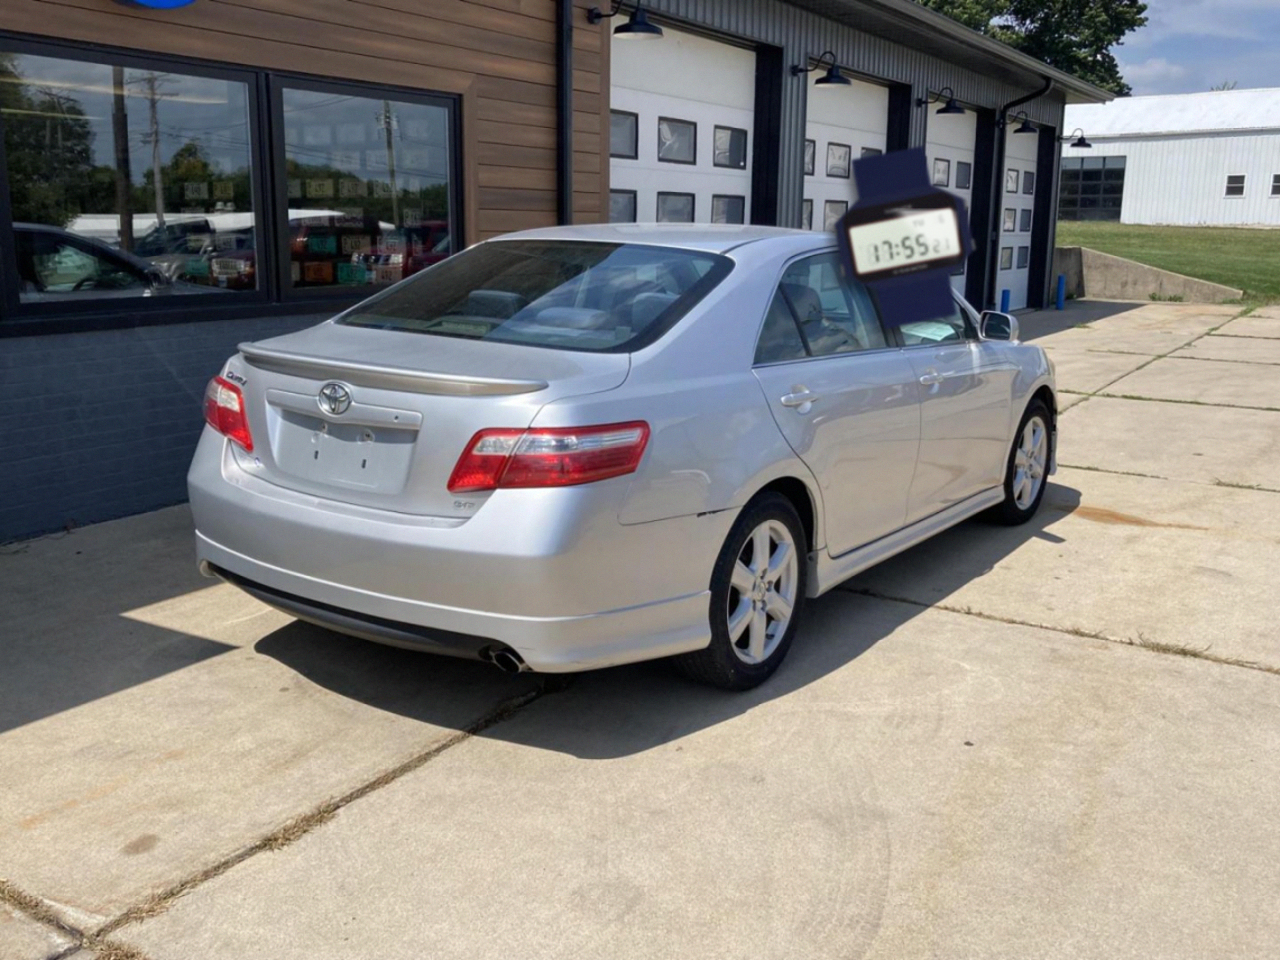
17:55:21
